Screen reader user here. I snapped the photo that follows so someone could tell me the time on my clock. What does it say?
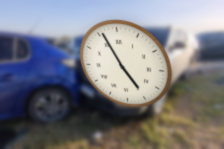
4:56
